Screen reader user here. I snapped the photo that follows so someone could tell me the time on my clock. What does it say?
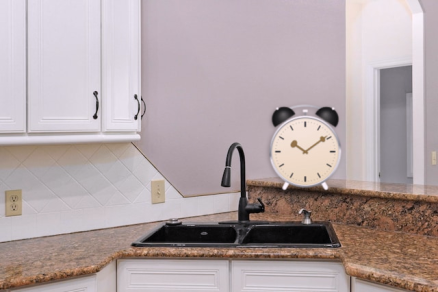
10:09
